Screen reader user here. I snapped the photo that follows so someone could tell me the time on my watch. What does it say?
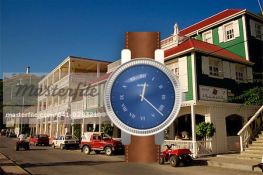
12:22
